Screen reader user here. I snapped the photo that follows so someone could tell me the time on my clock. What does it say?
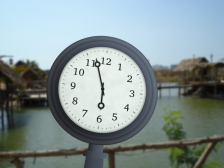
5:57
